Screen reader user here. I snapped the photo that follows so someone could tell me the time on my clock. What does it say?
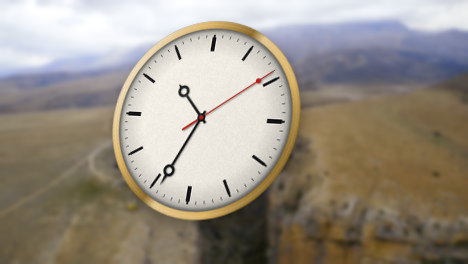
10:34:09
